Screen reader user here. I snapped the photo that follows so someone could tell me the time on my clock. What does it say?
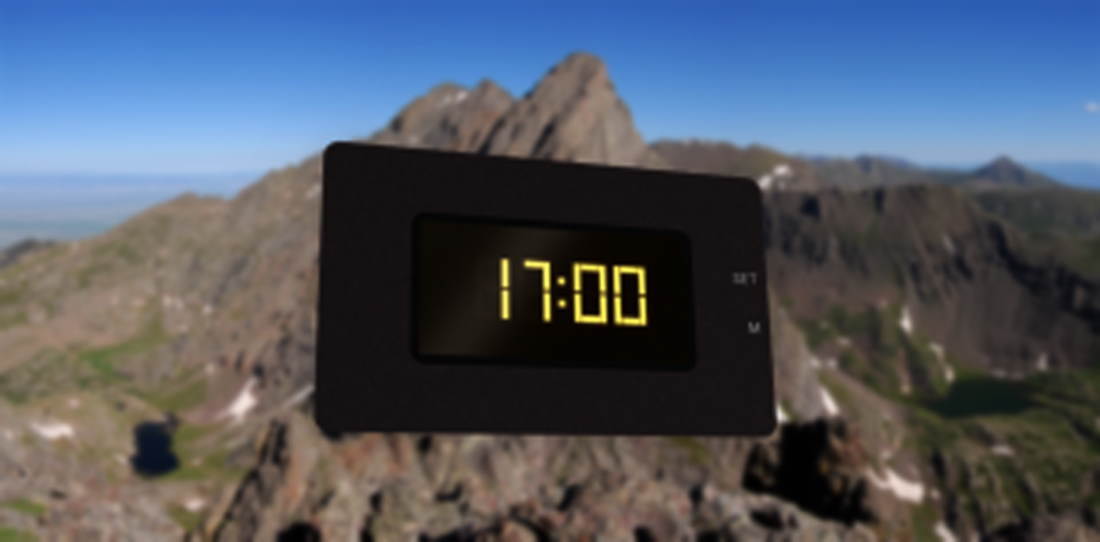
17:00
